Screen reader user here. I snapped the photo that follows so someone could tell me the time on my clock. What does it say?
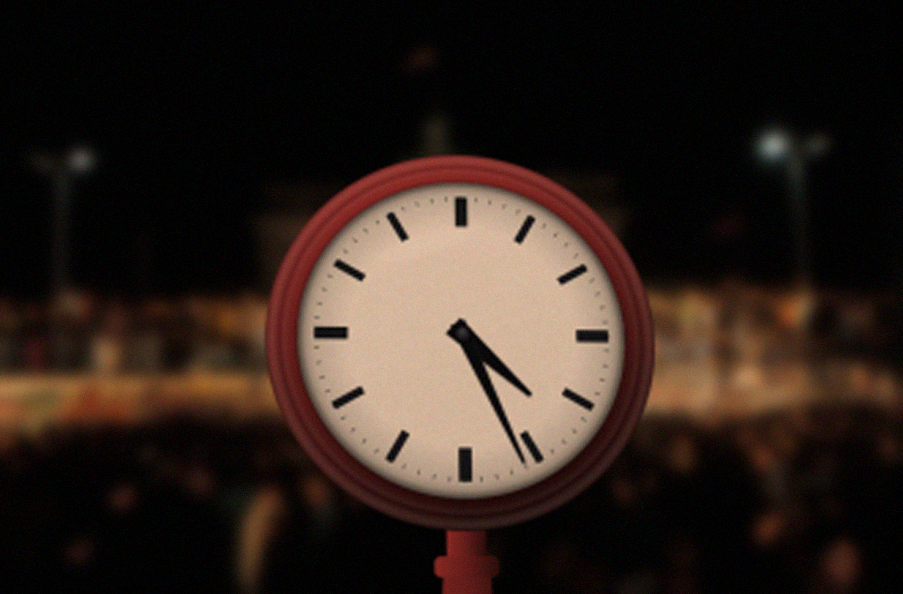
4:26
